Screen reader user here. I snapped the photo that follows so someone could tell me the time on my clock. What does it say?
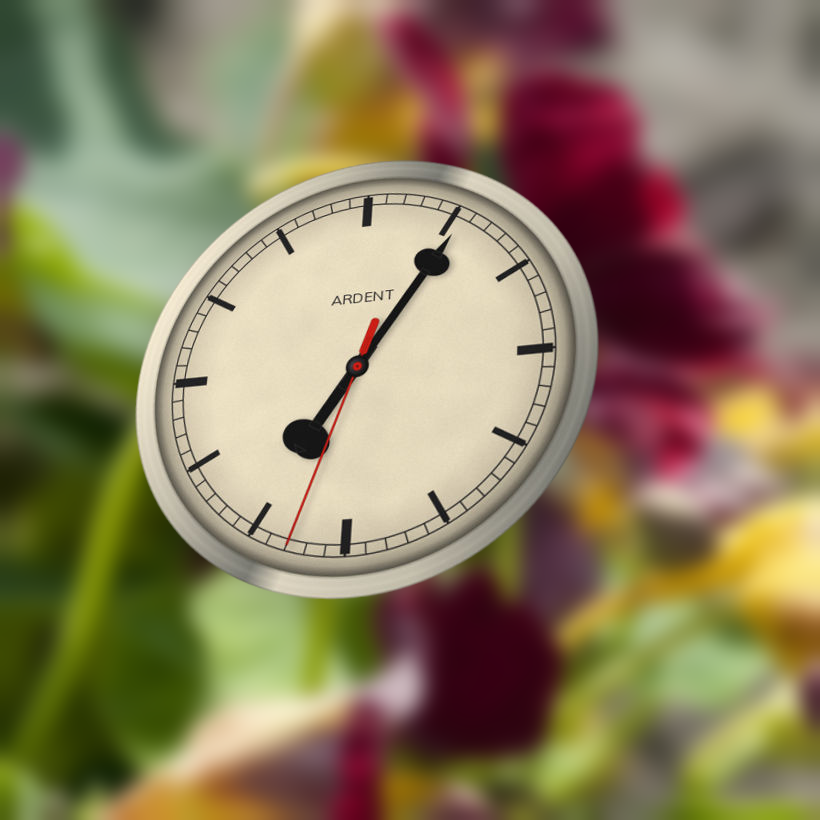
7:05:33
